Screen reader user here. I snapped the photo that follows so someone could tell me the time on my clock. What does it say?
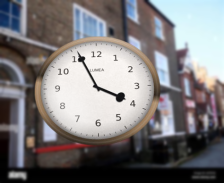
3:56
